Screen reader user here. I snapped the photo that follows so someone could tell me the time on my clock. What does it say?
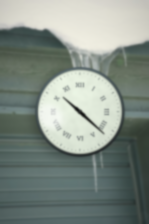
10:22
